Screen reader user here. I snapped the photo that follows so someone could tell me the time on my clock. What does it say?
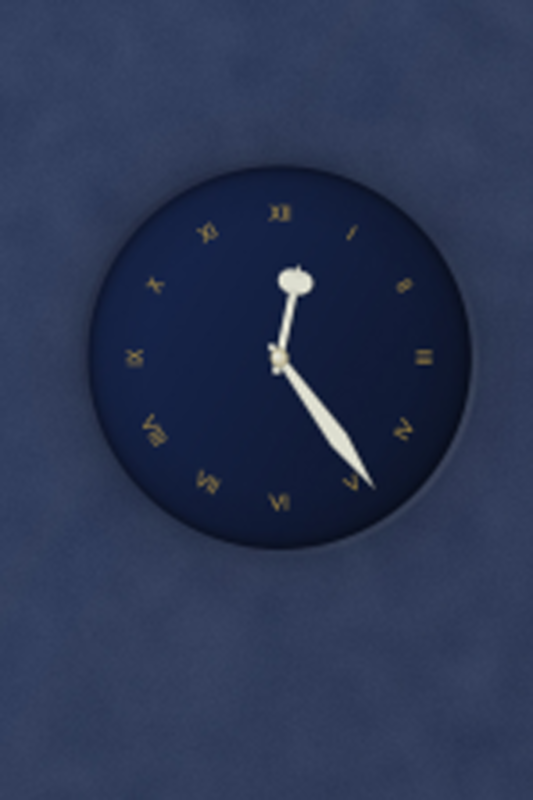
12:24
